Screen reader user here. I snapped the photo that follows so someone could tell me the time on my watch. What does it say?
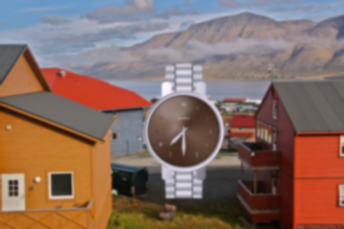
7:30
